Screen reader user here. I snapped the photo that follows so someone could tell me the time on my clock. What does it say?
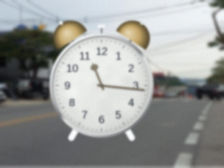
11:16
